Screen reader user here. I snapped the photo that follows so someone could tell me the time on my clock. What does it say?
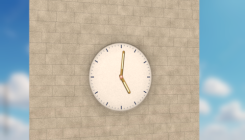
5:01
